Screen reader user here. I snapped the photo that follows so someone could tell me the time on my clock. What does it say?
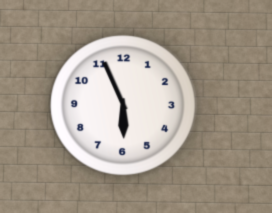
5:56
